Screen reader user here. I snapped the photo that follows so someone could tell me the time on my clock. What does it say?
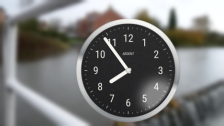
7:54
